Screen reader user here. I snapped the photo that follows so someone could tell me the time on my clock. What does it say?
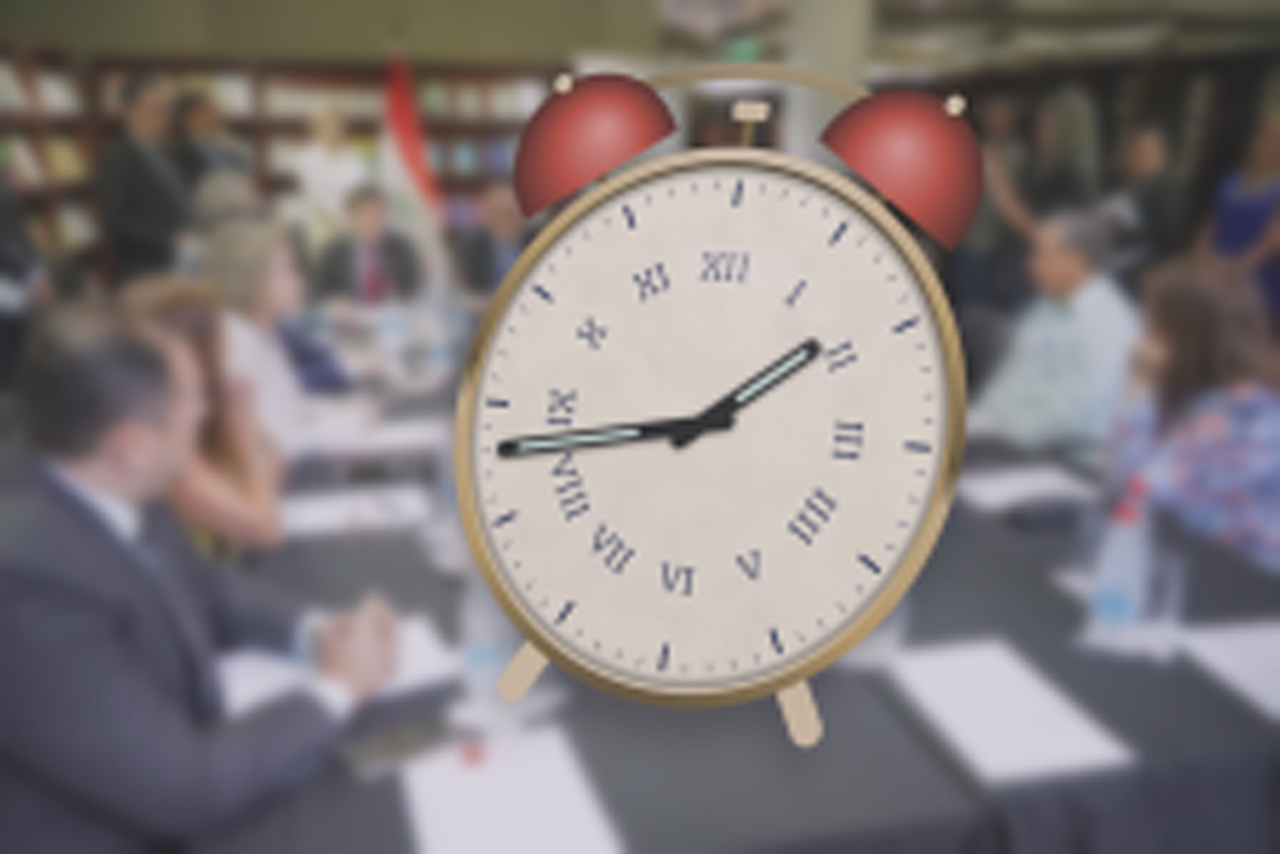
1:43
